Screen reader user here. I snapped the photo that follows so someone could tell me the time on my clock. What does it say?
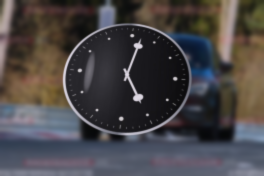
5:02
